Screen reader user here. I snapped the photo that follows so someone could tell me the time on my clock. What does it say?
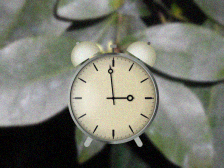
2:59
